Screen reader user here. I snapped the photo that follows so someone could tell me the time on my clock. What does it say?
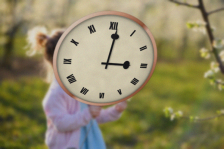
3:01
